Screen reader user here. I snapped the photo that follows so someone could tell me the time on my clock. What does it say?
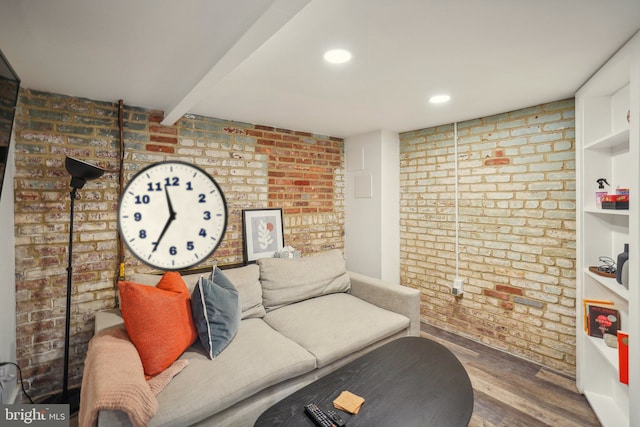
11:35
